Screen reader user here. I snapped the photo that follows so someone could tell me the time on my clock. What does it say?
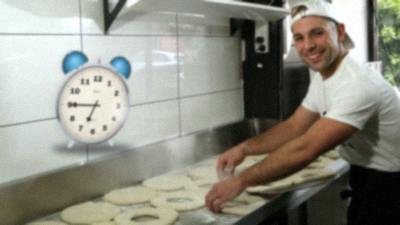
6:45
